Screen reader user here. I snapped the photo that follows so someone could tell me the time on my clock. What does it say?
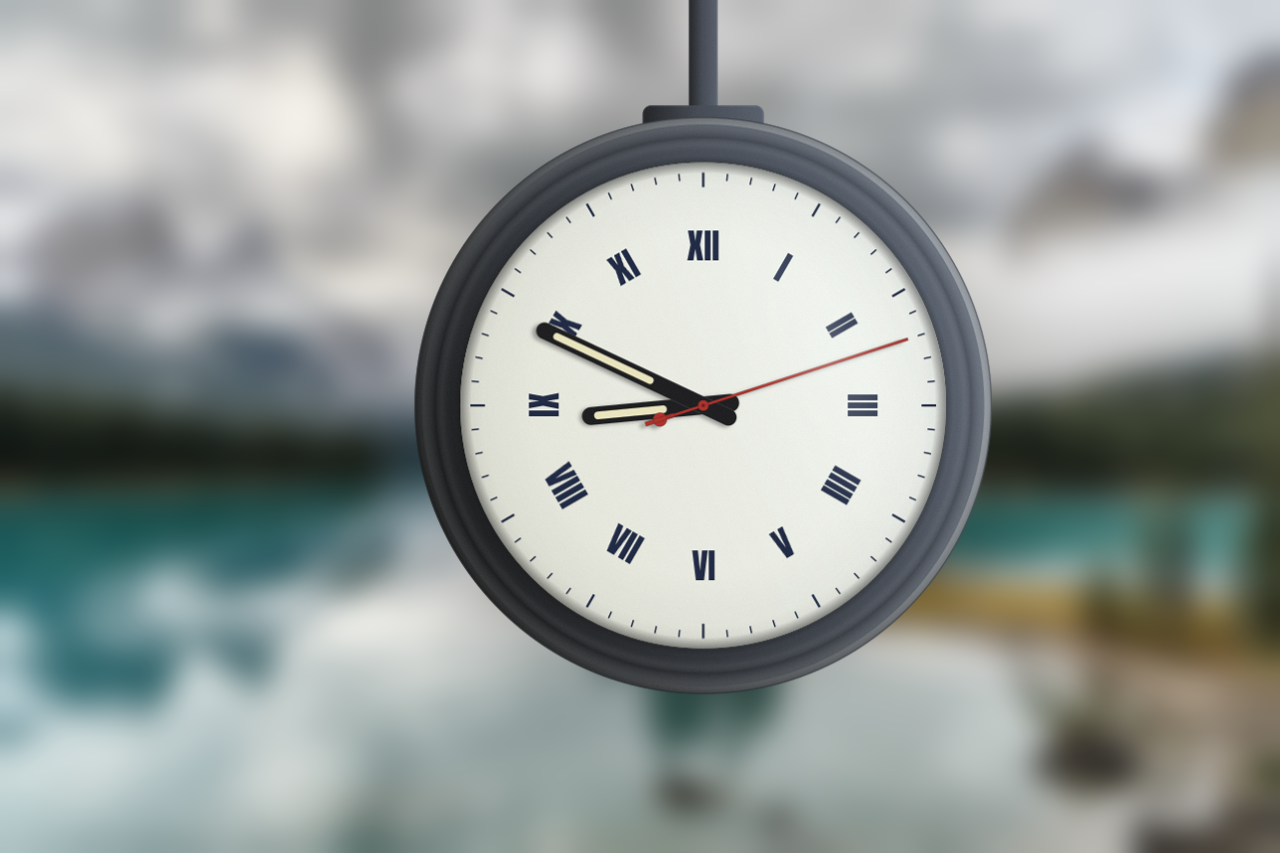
8:49:12
